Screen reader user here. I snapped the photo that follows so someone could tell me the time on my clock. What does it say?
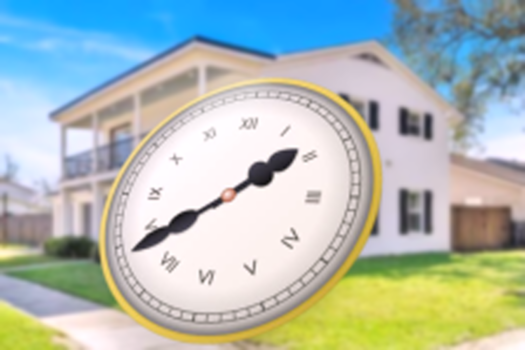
1:39
